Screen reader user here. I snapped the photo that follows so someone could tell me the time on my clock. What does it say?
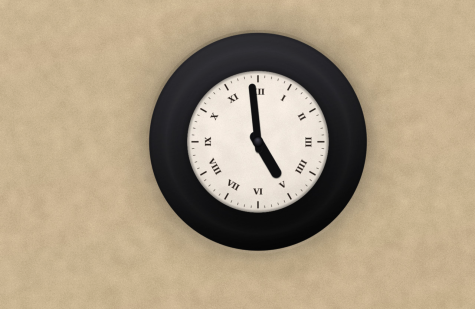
4:59
